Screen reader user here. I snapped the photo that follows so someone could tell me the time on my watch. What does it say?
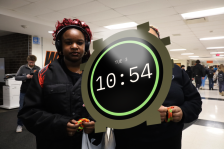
10:54
